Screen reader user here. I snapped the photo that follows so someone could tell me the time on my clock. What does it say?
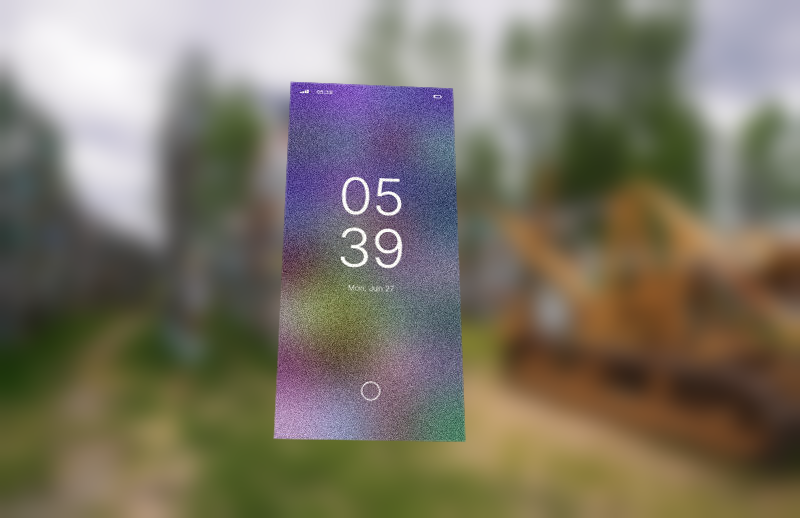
5:39
